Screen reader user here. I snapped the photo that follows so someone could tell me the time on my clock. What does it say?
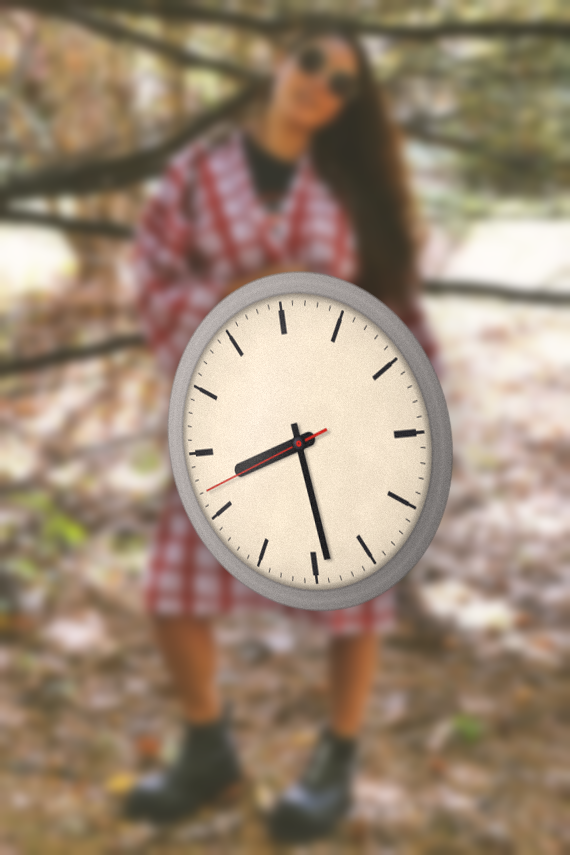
8:28:42
